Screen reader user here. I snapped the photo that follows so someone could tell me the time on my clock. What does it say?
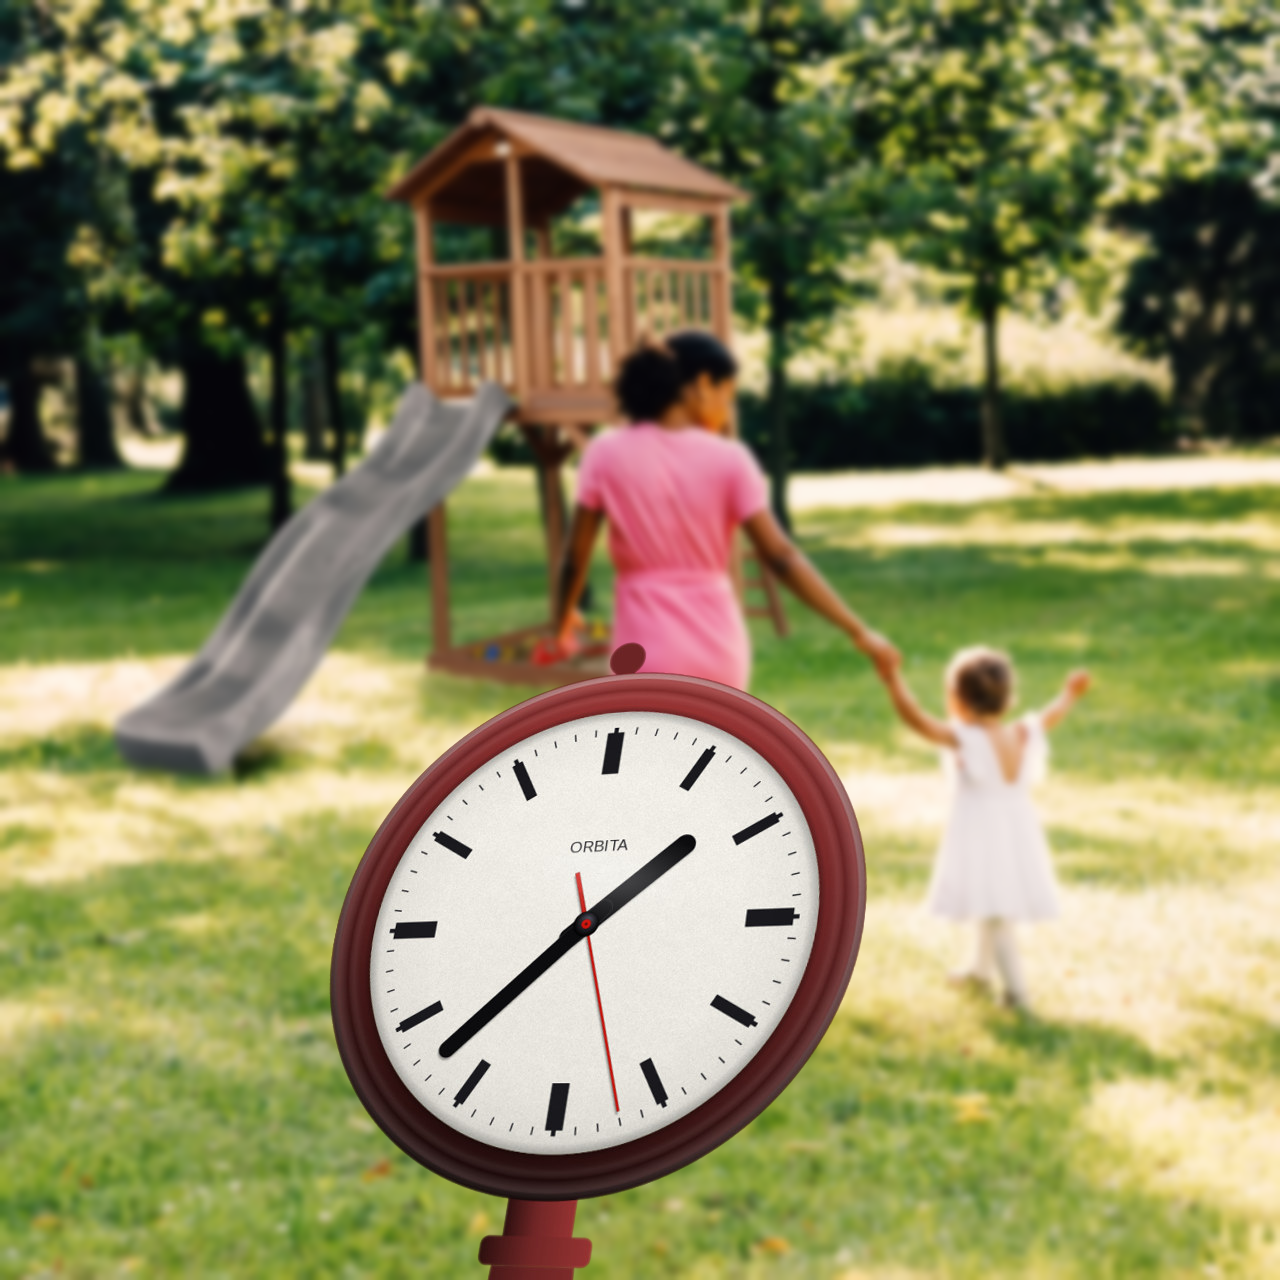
1:37:27
